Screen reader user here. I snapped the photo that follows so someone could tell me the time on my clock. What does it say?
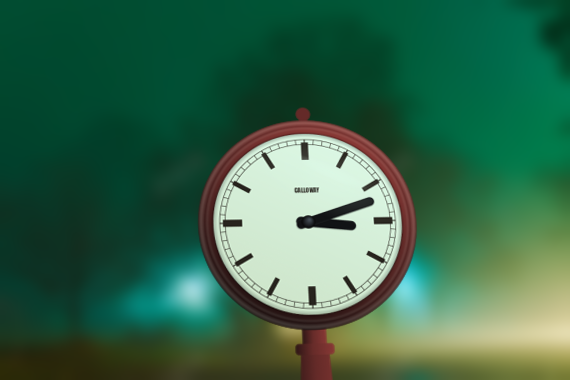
3:12
